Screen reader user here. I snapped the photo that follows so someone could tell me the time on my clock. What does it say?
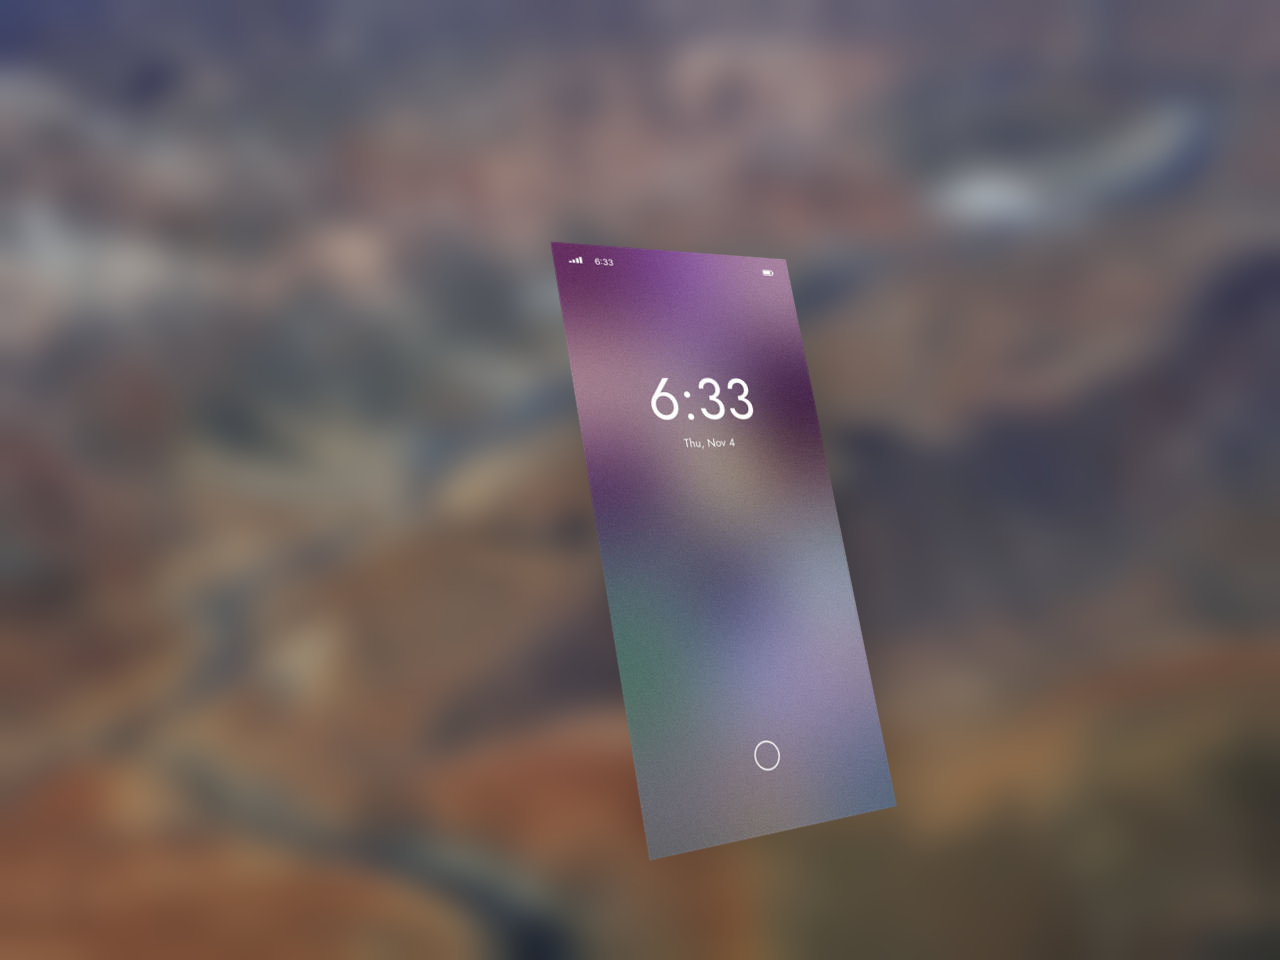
6:33
